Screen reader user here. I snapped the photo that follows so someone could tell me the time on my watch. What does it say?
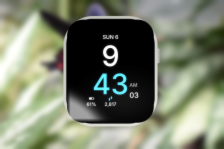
9:43
